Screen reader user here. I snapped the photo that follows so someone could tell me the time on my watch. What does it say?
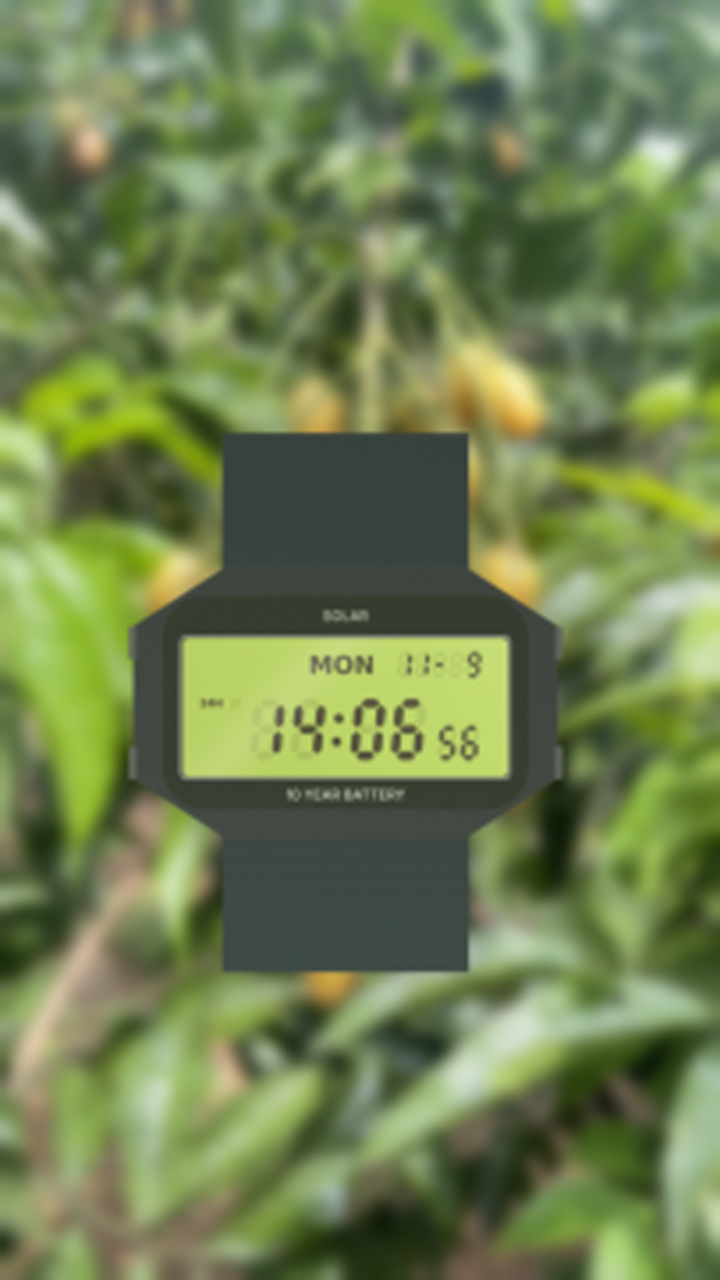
14:06:56
